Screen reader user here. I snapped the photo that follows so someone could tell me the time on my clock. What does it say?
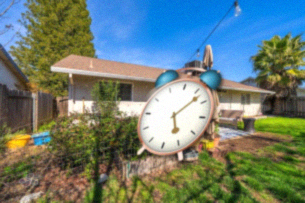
5:07
